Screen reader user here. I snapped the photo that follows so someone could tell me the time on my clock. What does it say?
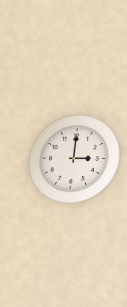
3:00
